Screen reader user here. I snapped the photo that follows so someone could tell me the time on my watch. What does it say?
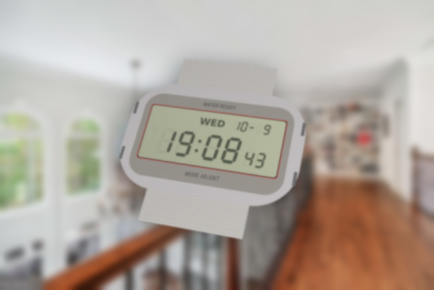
19:08:43
